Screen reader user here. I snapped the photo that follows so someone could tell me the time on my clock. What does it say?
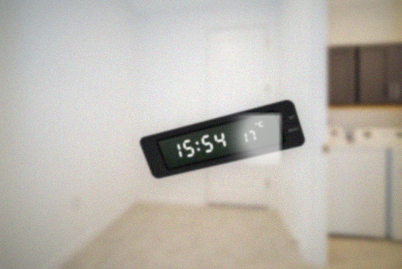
15:54
